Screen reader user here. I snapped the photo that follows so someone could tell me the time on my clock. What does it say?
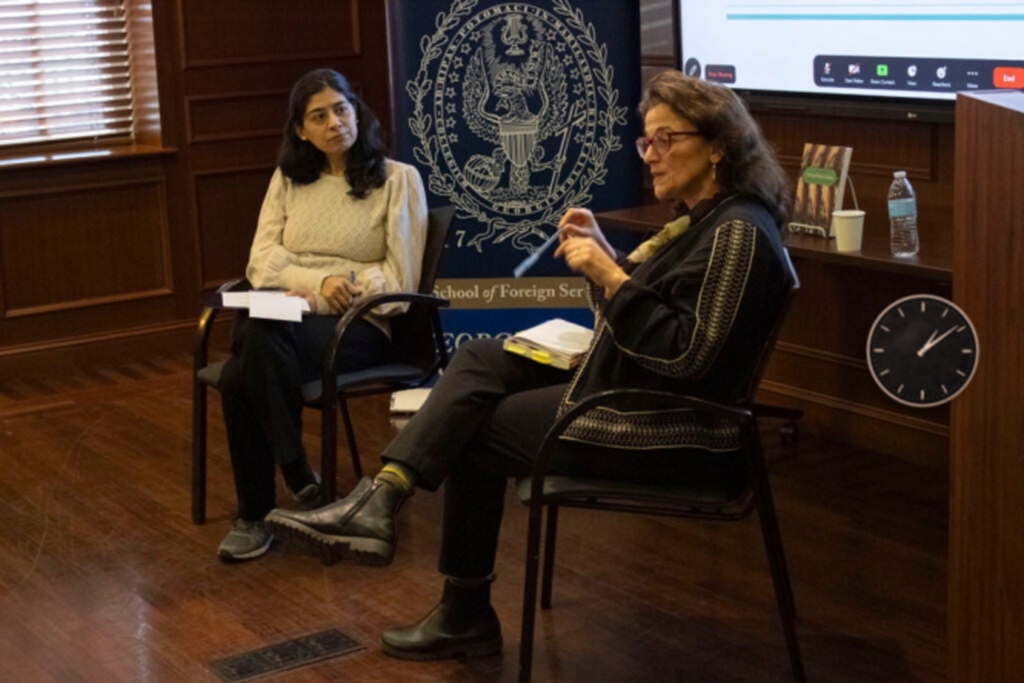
1:09
